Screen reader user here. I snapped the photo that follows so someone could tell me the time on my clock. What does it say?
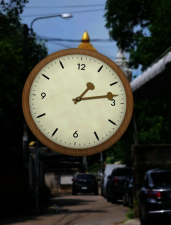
1:13
